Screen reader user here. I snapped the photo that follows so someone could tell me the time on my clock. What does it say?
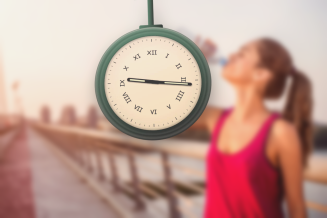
9:16
